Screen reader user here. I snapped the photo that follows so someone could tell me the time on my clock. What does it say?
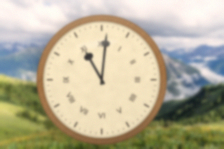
11:01
